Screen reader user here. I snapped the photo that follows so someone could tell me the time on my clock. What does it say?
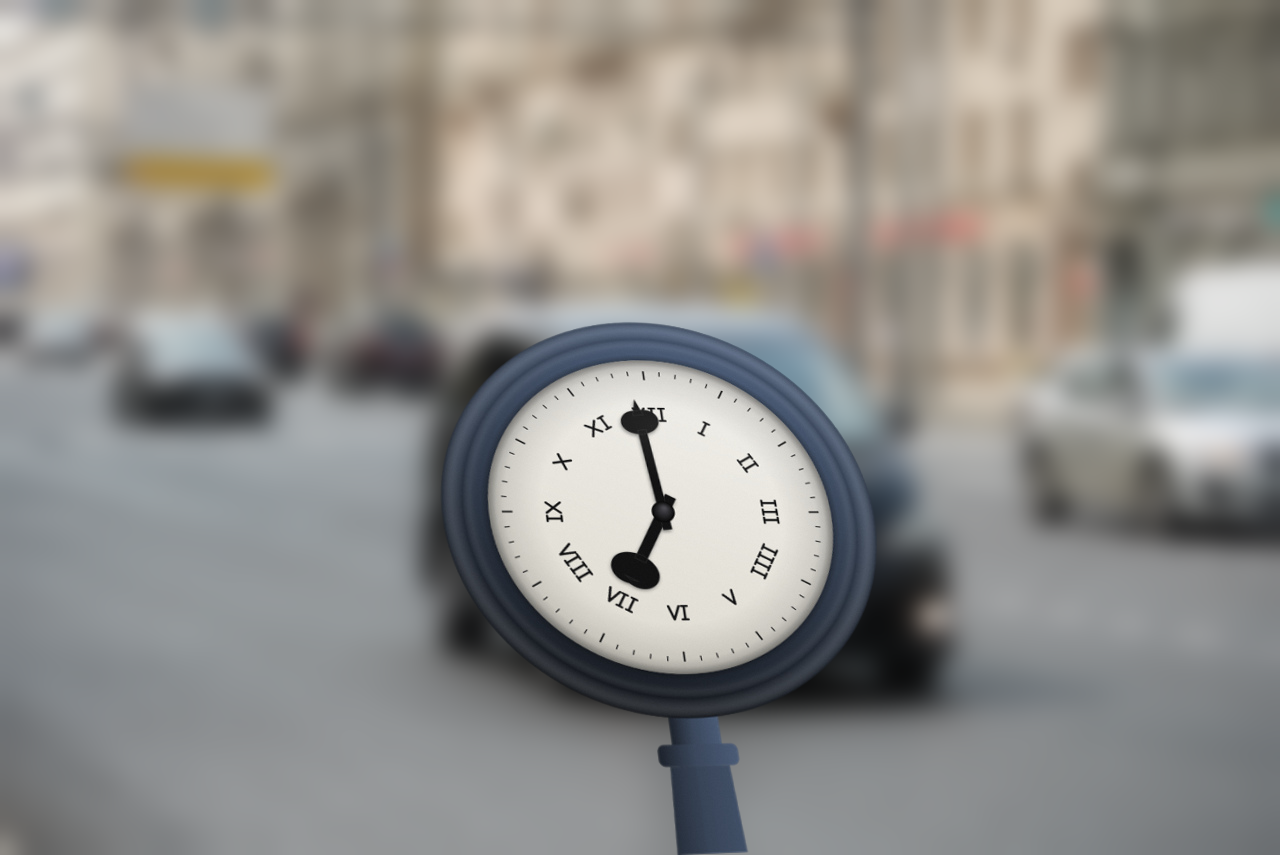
6:59
